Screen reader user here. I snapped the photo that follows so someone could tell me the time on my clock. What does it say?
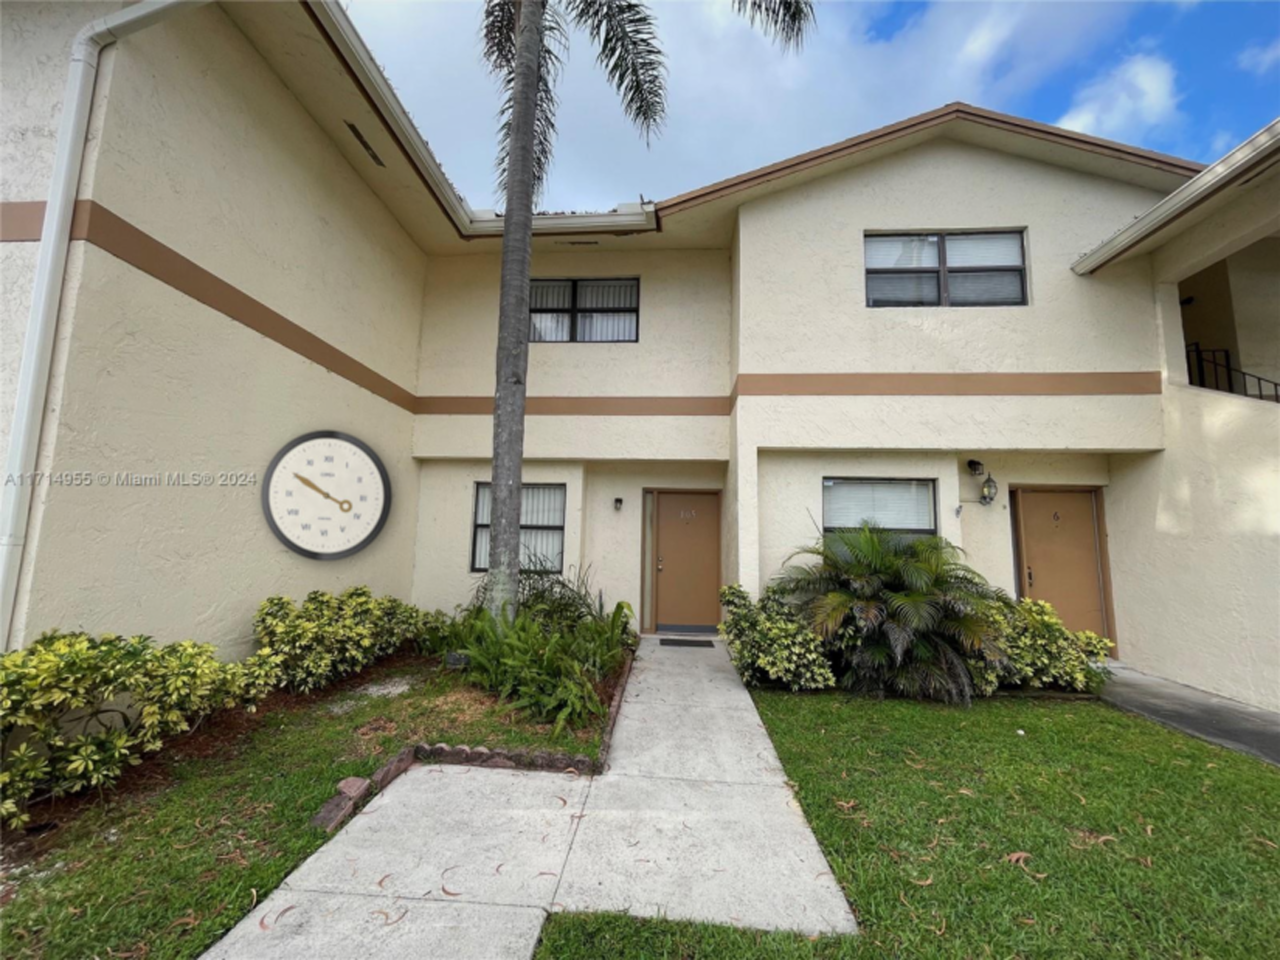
3:50
